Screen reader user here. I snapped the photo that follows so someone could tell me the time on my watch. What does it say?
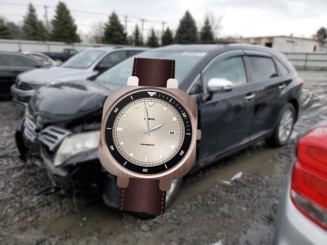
1:58
